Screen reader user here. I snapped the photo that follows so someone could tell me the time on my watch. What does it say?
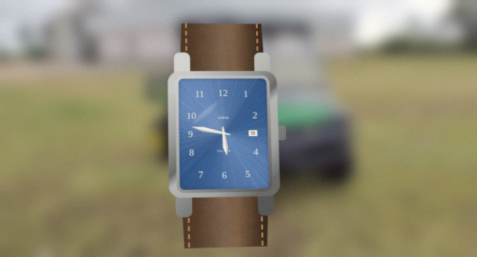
5:47
